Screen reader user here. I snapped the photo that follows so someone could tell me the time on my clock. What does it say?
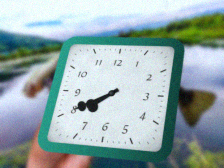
7:40
